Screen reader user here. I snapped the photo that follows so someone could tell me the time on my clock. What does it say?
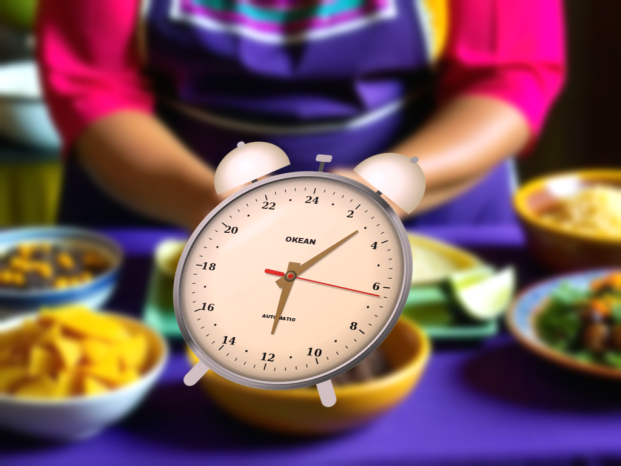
12:07:16
